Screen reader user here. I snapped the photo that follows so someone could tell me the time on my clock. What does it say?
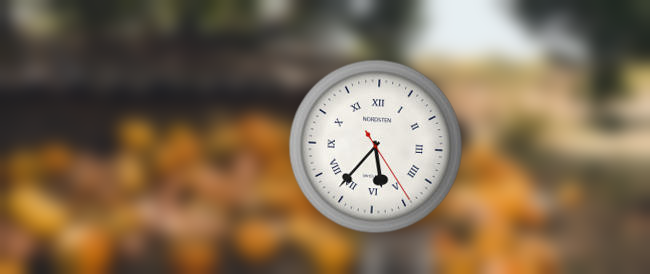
5:36:24
